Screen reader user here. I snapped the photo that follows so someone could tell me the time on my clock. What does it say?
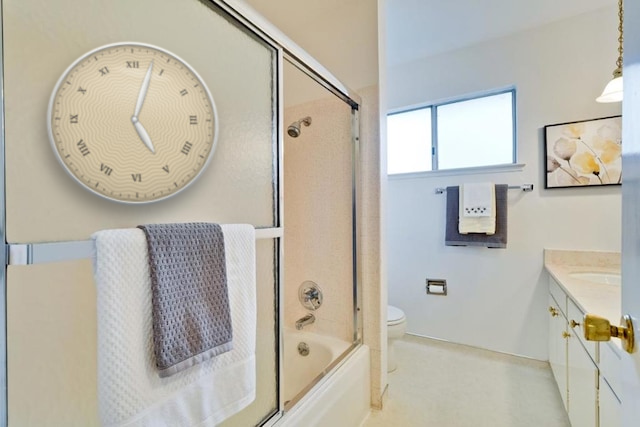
5:03
